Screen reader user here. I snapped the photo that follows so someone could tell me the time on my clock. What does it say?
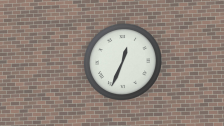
12:34
